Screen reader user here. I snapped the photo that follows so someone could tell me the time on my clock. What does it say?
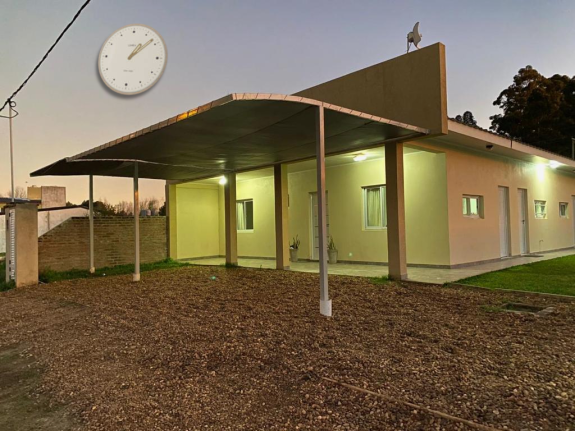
1:08
